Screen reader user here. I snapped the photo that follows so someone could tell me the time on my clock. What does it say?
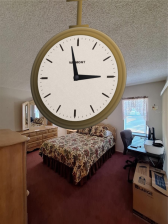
2:58
